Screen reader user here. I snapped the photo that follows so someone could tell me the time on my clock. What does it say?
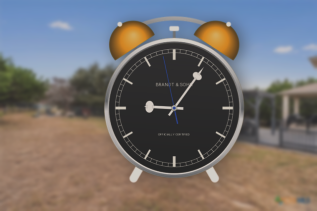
9:05:58
